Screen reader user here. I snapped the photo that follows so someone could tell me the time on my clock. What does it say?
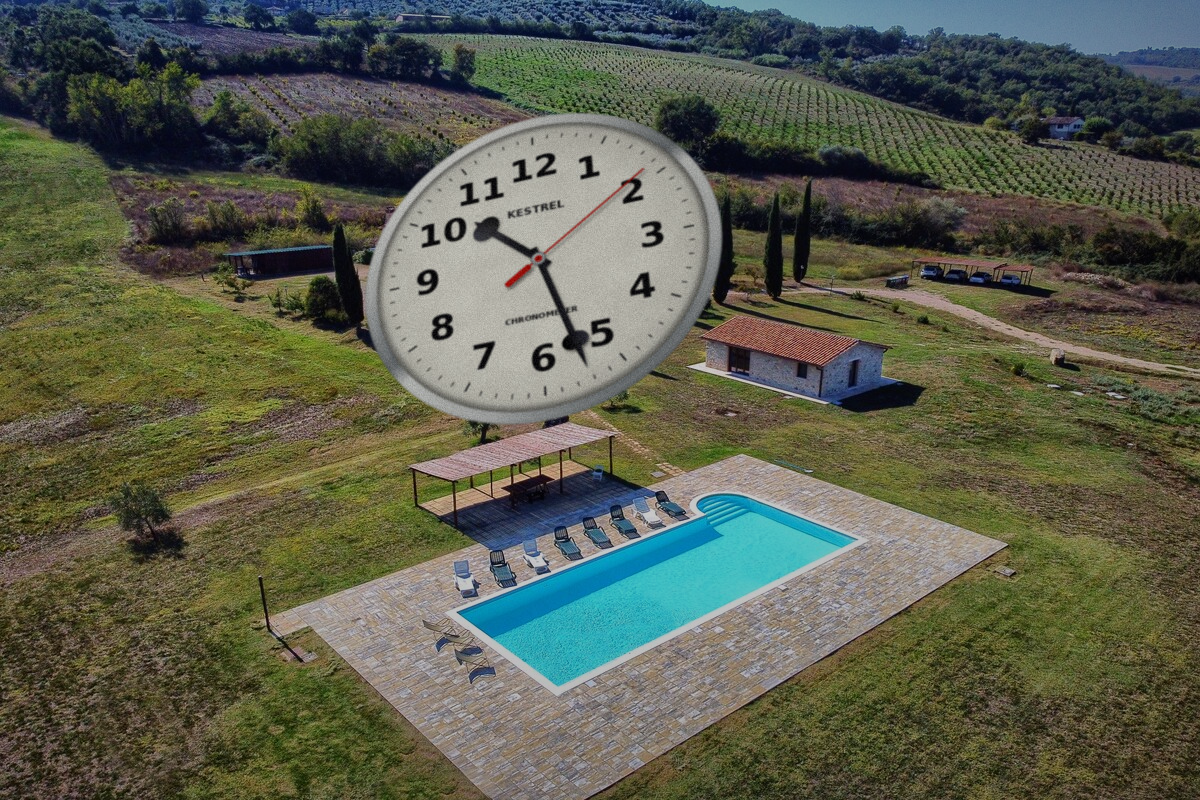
10:27:09
